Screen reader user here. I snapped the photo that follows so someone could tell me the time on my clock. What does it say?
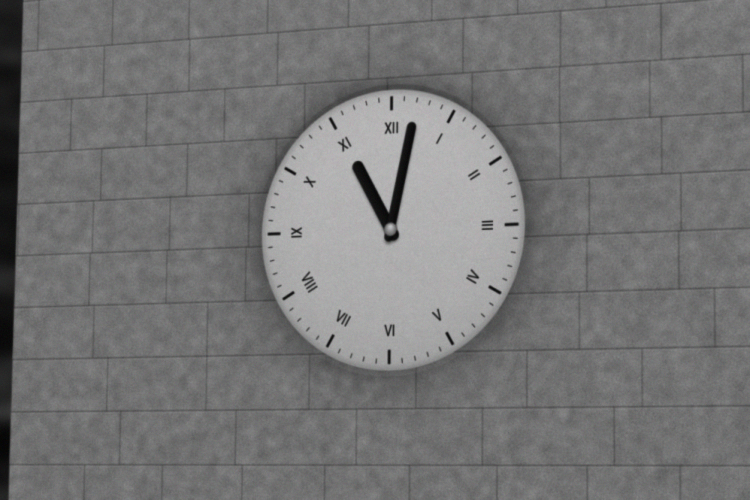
11:02
